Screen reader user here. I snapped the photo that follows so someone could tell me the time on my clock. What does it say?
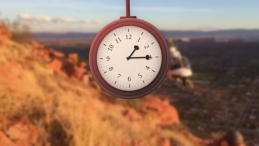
1:15
